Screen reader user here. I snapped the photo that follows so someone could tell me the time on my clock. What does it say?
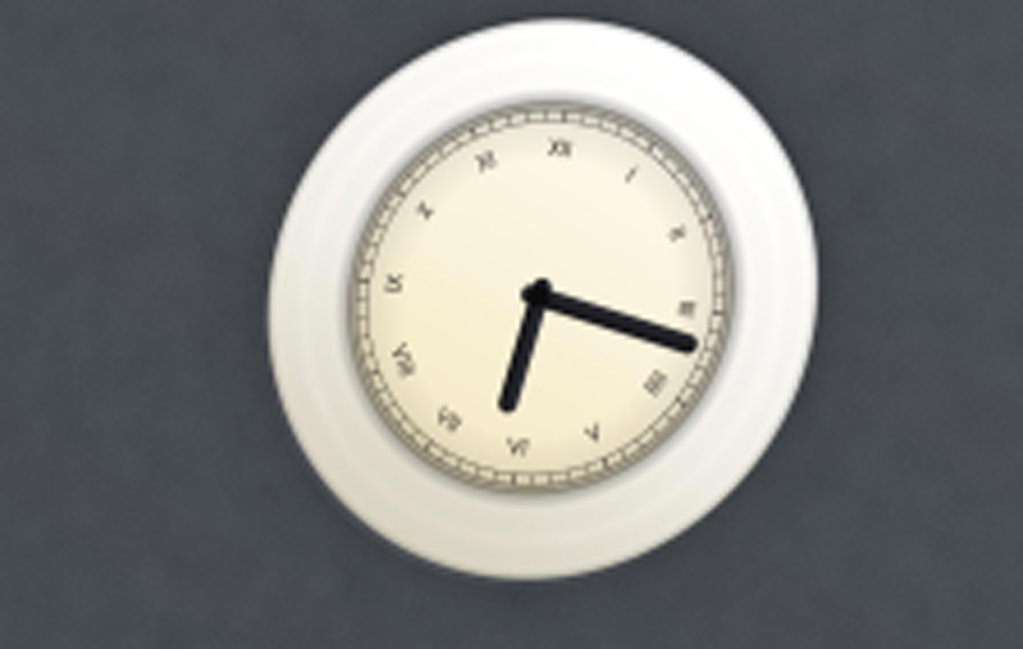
6:17
